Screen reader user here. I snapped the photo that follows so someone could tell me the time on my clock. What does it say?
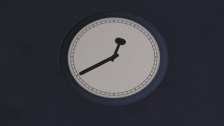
12:40
